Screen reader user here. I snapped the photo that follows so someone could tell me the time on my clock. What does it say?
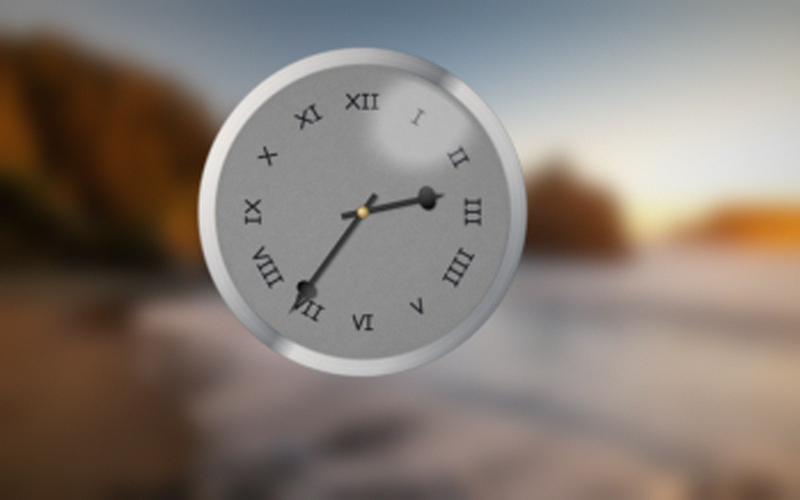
2:36
